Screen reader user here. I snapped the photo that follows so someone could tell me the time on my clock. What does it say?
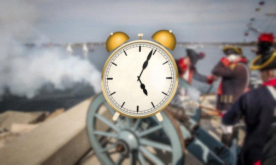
5:04
